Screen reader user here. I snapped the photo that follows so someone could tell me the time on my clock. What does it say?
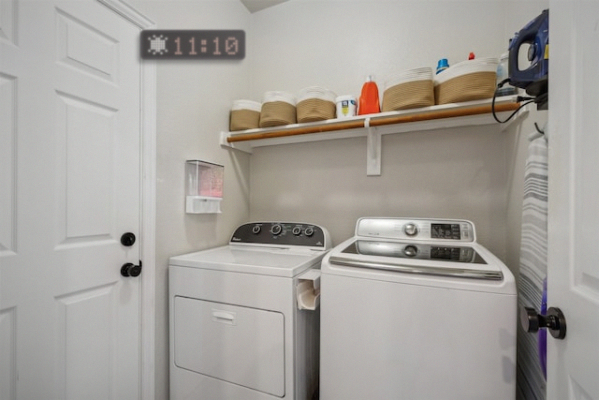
11:10
